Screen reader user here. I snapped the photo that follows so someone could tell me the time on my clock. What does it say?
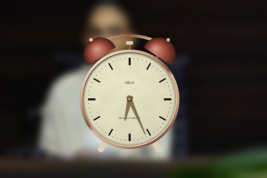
6:26
